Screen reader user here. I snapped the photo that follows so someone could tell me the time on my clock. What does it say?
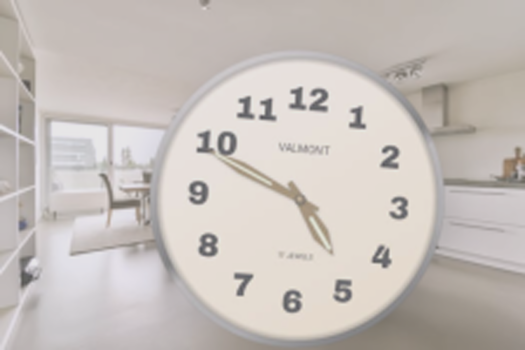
4:49
